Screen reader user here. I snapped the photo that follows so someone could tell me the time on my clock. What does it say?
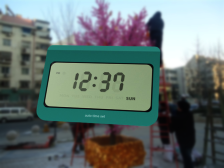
12:37
